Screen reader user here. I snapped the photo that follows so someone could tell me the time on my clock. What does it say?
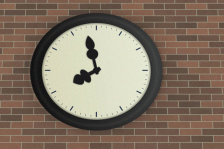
7:58
